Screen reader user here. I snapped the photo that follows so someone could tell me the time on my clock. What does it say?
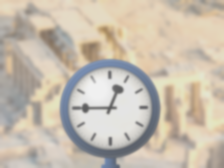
12:45
